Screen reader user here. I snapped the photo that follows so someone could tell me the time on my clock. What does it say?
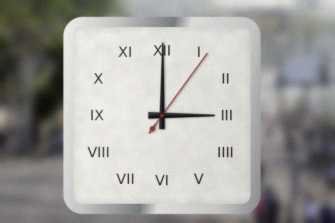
3:00:06
